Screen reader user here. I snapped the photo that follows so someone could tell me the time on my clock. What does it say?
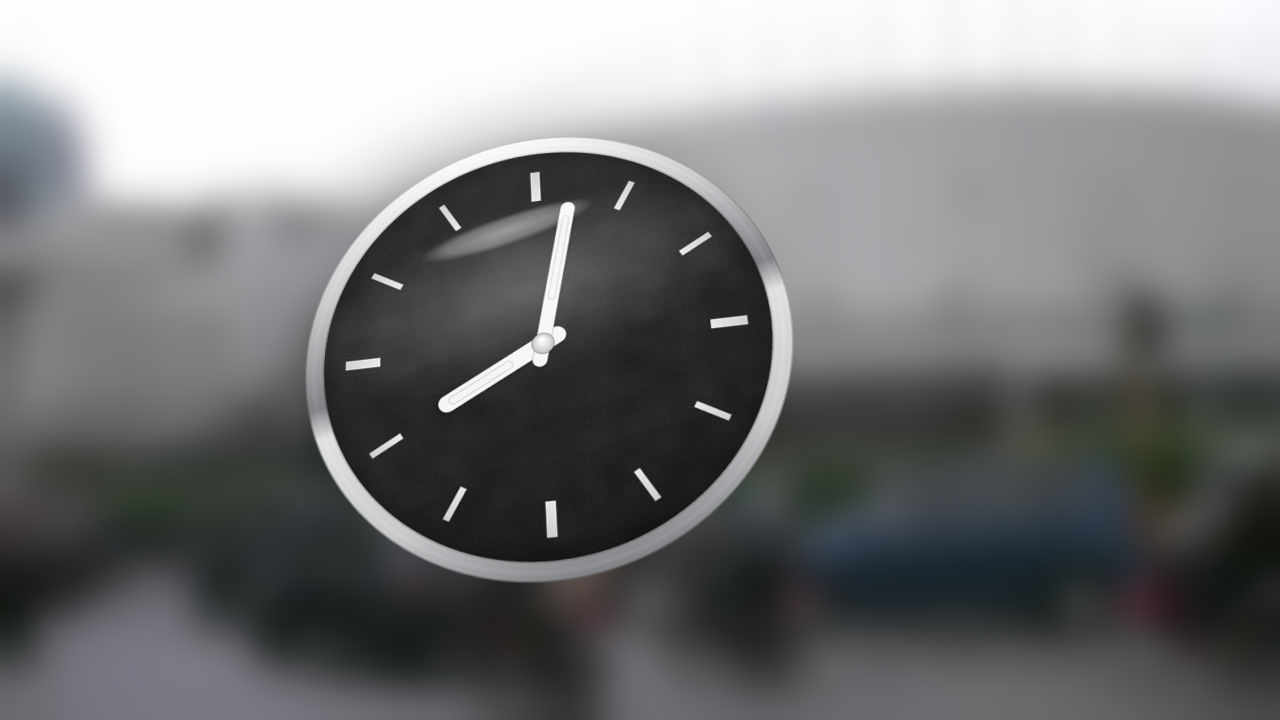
8:02
